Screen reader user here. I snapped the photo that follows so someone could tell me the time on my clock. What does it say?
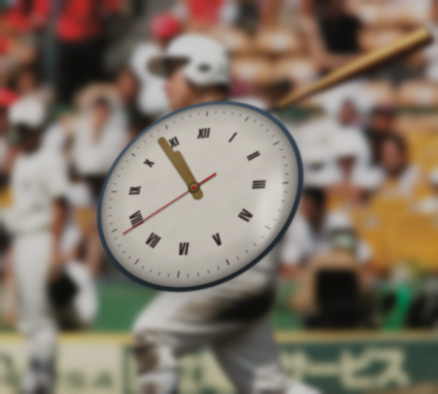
10:53:39
